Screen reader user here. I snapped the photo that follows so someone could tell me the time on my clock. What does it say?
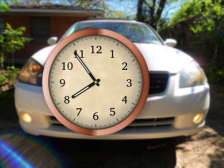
7:54
